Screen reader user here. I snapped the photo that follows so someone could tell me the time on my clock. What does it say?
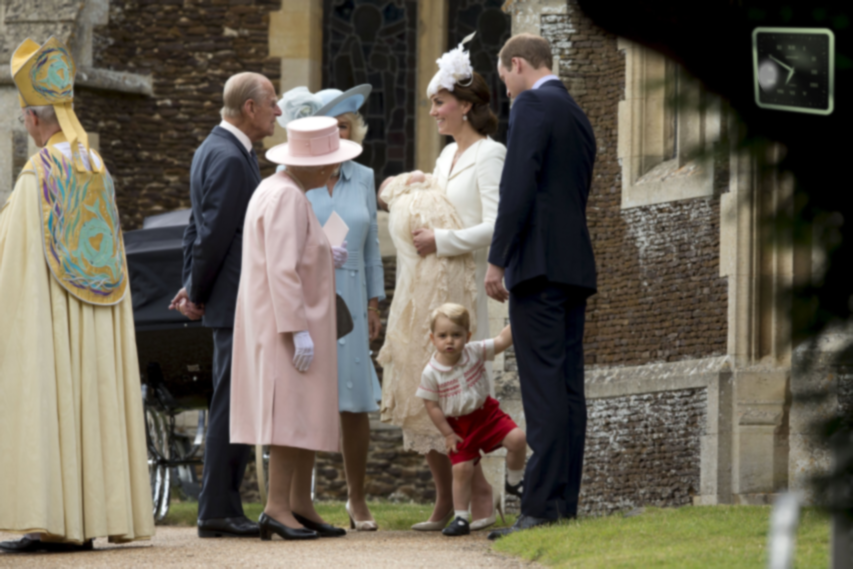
6:50
